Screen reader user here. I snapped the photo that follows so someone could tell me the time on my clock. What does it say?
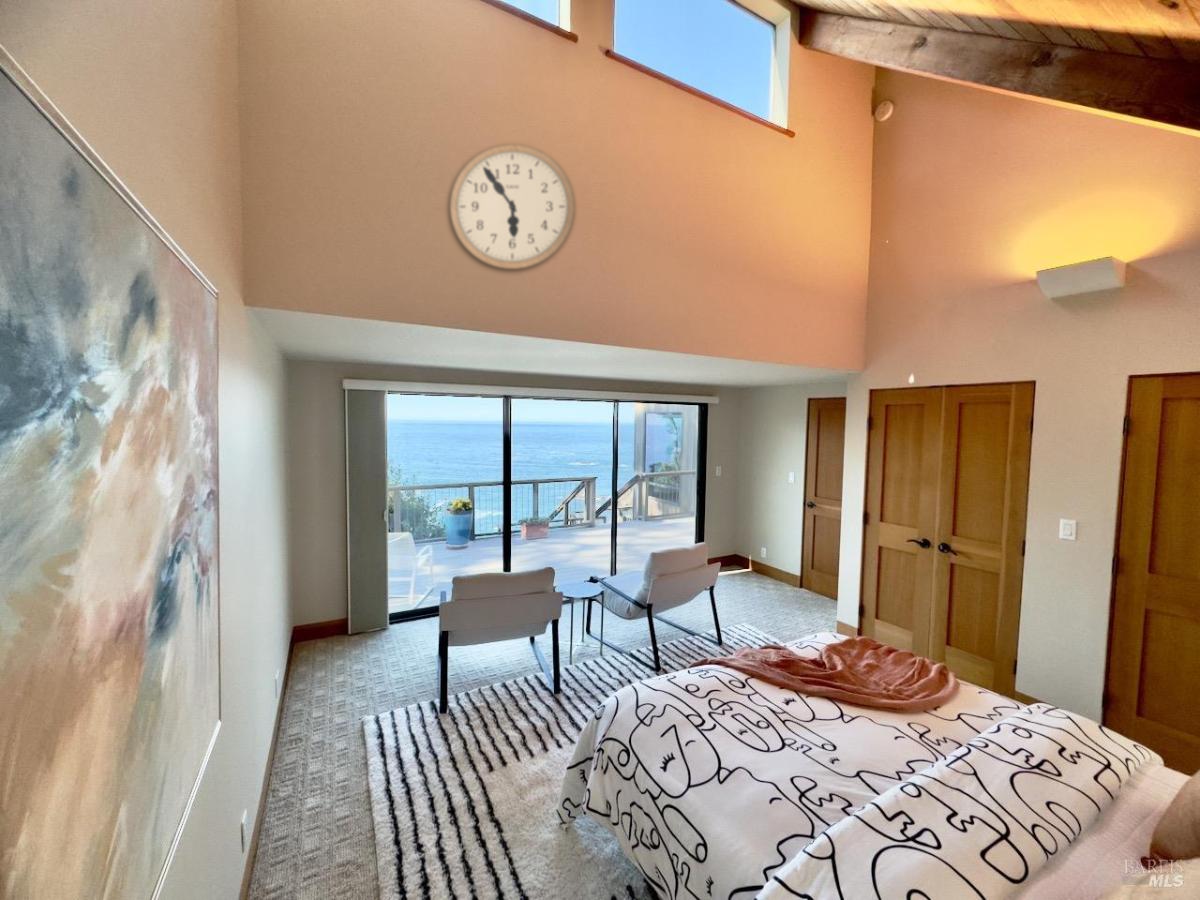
5:54
